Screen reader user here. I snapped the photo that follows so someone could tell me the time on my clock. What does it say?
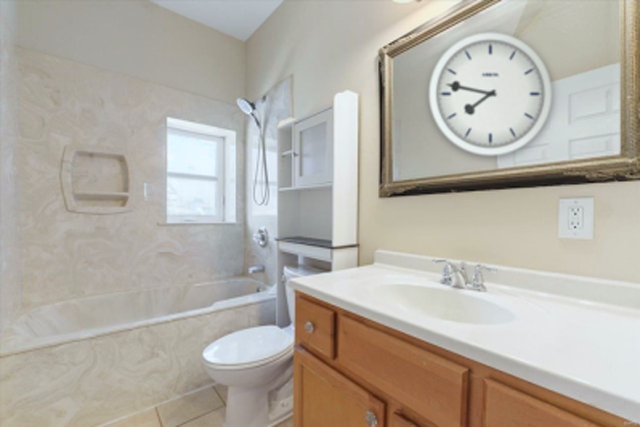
7:47
